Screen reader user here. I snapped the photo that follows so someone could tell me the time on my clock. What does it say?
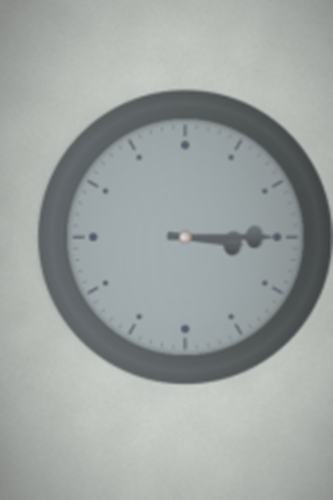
3:15
